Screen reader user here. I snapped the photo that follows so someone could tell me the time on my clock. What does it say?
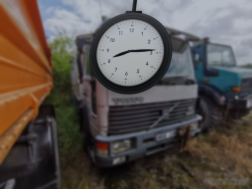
8:14
